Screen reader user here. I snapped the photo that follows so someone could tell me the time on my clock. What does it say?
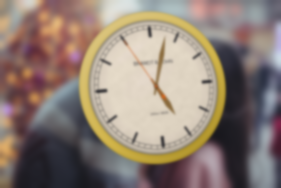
5:02:55
